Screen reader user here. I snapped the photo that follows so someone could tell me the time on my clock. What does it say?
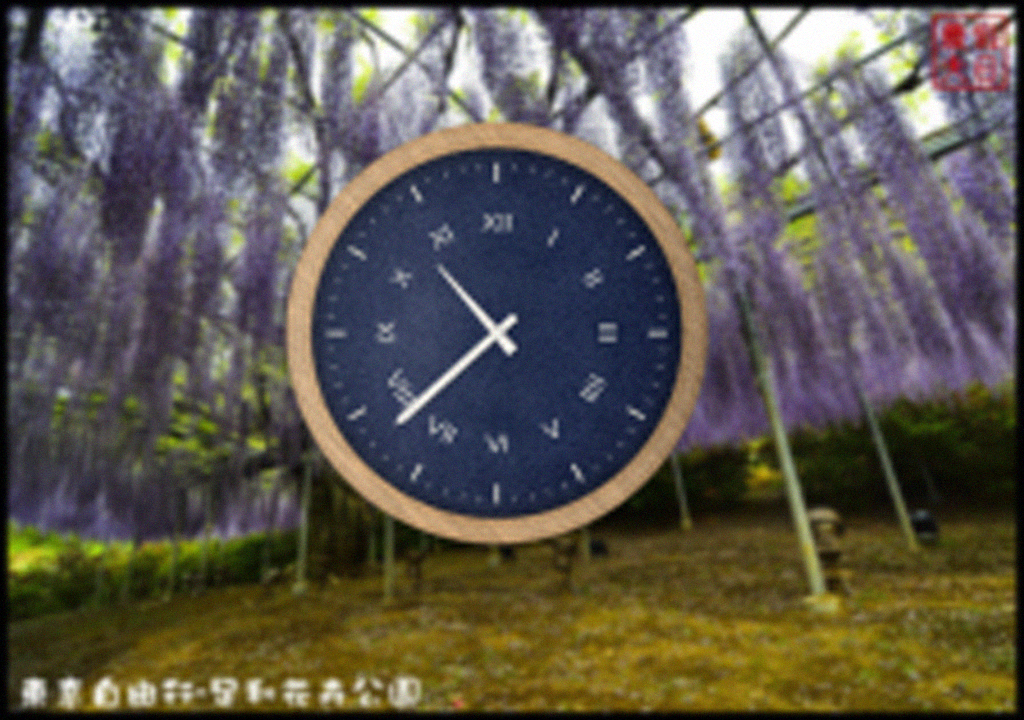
10:38
